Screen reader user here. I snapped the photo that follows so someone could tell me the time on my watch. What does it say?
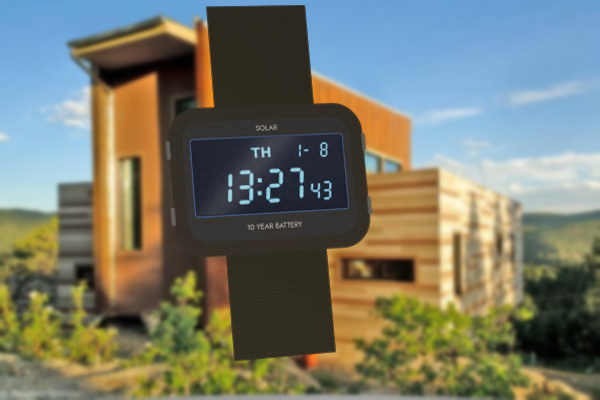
13:27:43
